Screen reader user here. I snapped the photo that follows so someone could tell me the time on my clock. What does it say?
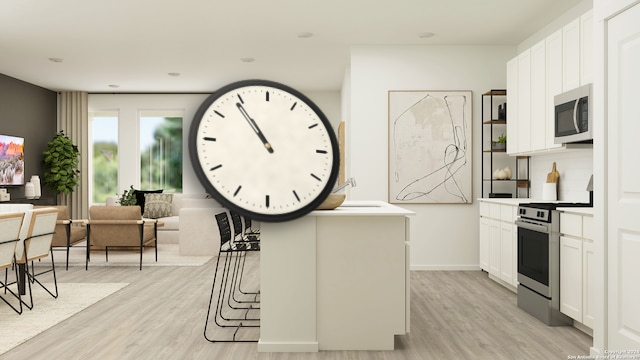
10:54
